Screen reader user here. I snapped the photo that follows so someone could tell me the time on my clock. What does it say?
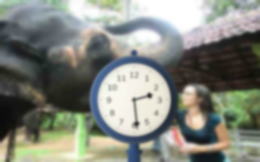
2:29
